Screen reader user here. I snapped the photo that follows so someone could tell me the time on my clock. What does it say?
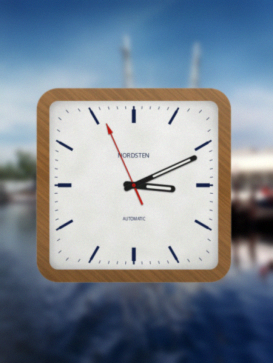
3:10:56
